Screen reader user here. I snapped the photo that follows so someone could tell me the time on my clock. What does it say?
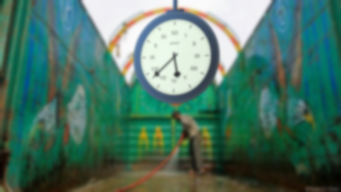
5:38
